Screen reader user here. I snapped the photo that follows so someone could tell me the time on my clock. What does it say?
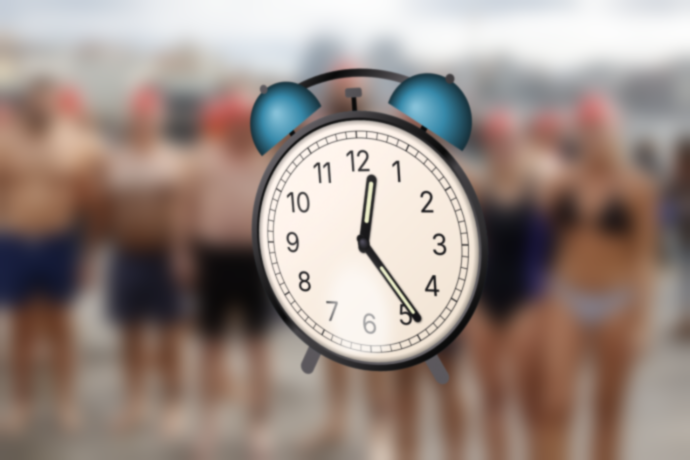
12:24
